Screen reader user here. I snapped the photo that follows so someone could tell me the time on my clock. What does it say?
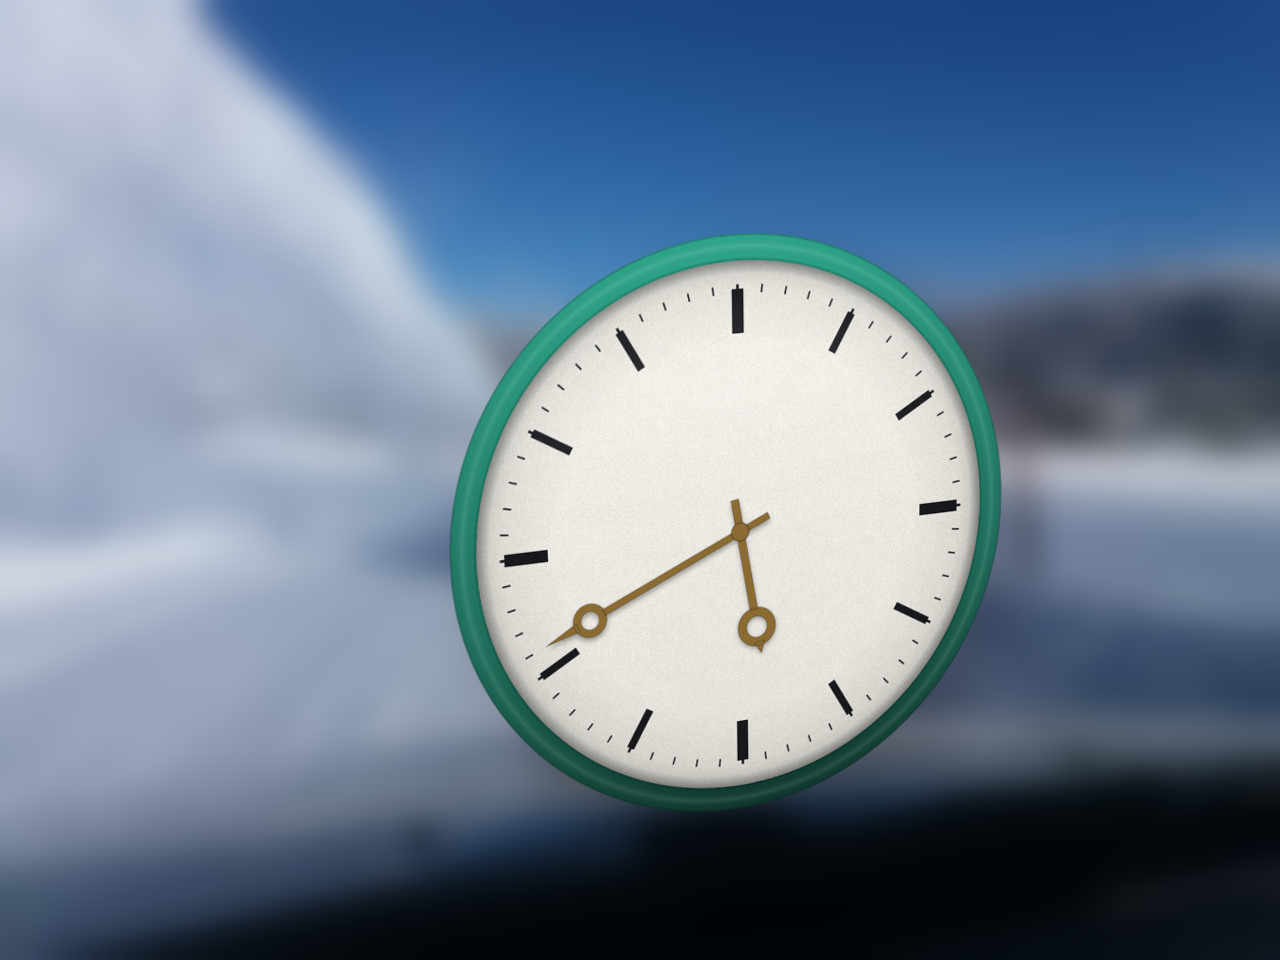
5:41
